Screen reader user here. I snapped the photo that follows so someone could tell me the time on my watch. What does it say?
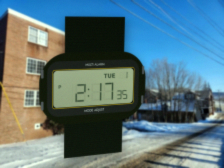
2:17
